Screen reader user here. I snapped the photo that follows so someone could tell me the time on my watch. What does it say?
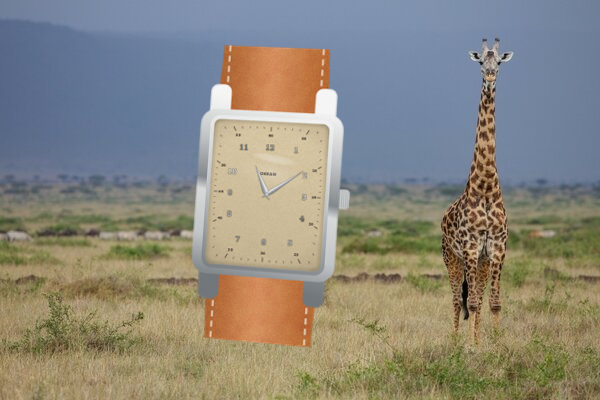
11:09
